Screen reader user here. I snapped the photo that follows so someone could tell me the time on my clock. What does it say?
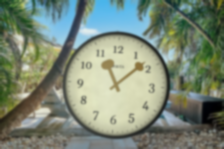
11:08
